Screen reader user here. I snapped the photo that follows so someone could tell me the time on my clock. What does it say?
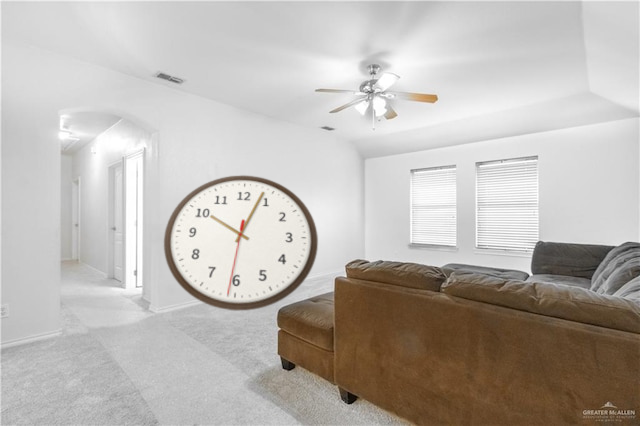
10:03:31
